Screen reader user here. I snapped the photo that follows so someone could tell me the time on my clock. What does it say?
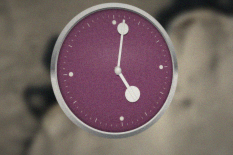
5:02
